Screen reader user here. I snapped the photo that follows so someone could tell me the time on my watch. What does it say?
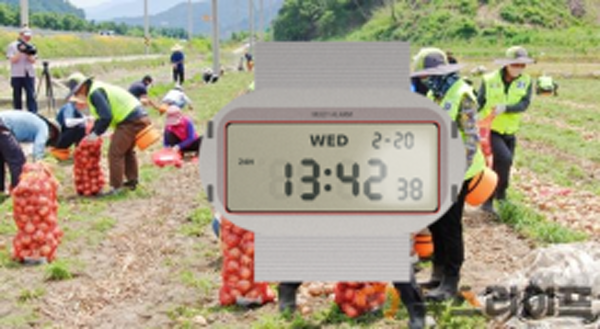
13:42:38
